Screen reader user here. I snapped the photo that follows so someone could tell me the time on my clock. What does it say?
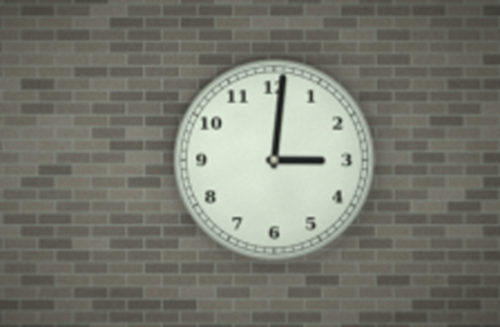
3:01
